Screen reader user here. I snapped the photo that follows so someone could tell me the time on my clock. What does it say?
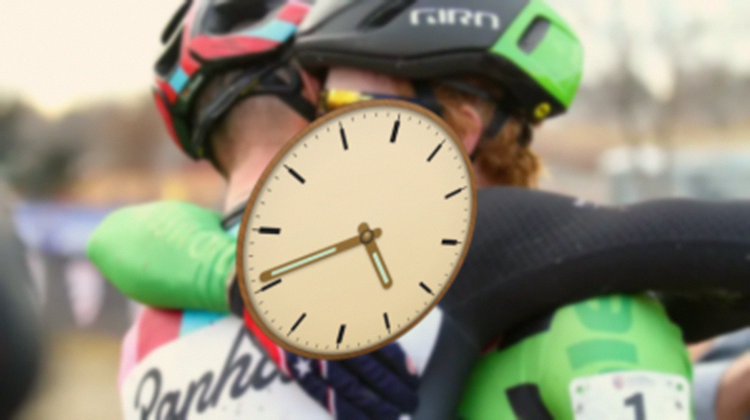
4:41
